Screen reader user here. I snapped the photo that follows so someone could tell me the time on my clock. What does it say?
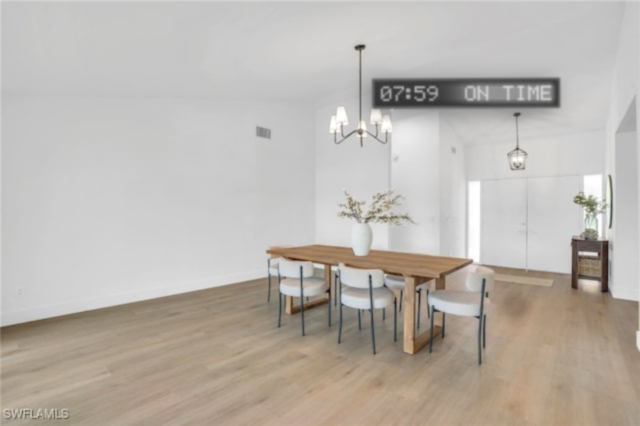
7:59
